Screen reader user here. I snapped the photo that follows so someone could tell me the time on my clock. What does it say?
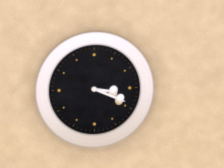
3:19
